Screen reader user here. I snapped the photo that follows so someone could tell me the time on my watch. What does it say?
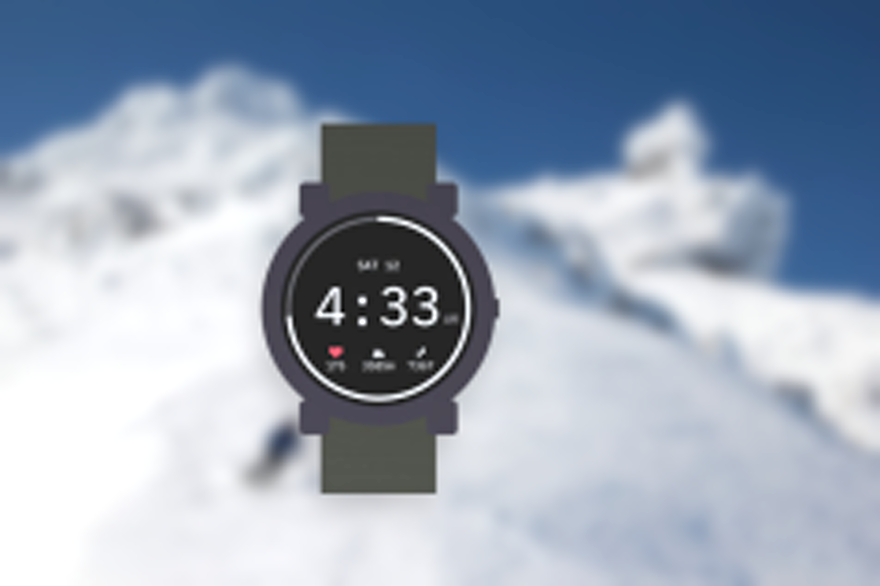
4:33
